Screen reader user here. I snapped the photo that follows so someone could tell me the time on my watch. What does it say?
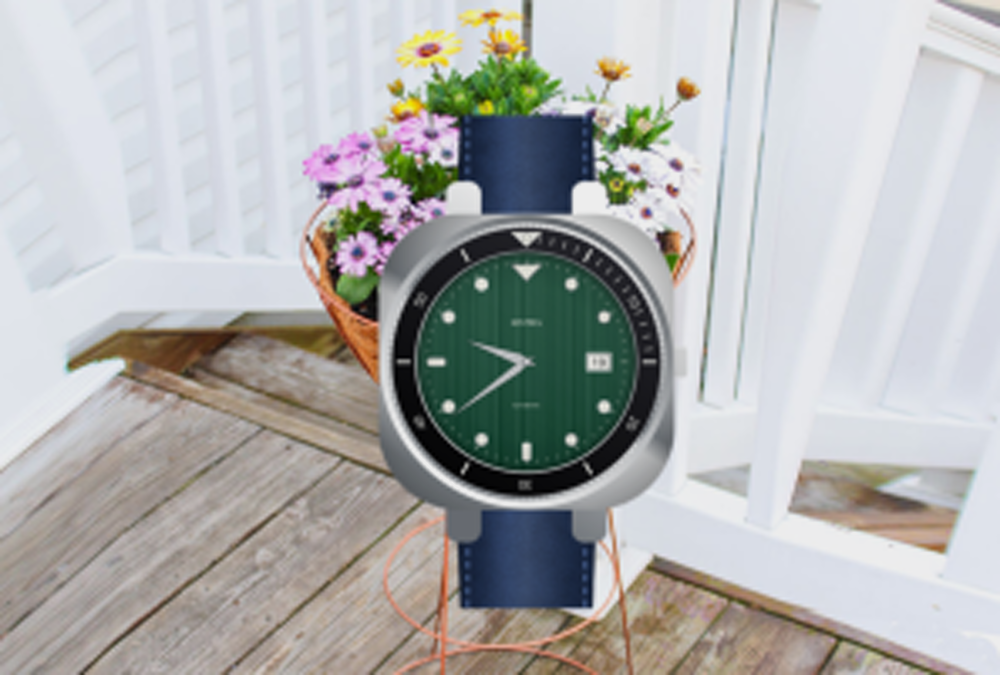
9:39
